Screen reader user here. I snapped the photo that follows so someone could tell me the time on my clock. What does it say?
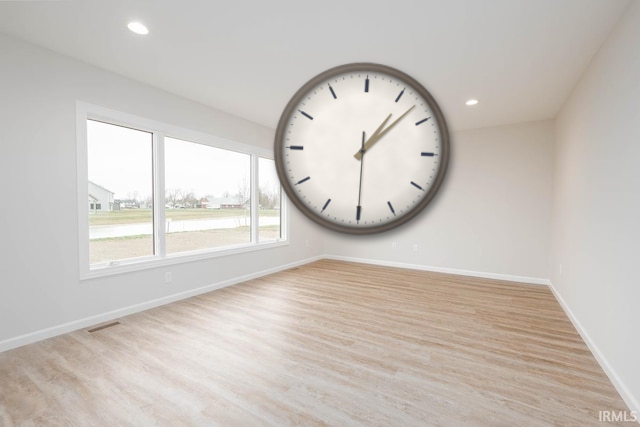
1:07:30
